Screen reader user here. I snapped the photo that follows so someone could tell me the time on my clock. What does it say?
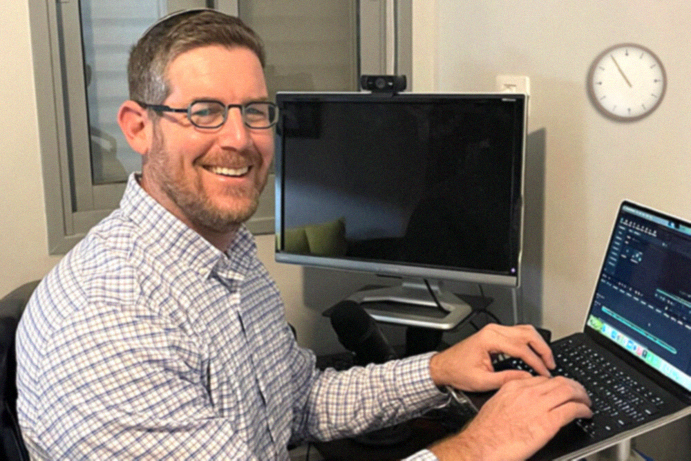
10:55
